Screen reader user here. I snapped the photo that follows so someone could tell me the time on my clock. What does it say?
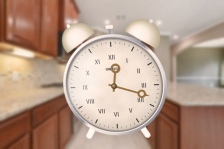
12:18
